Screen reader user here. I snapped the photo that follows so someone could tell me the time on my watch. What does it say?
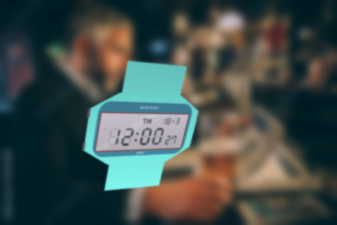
12:00
